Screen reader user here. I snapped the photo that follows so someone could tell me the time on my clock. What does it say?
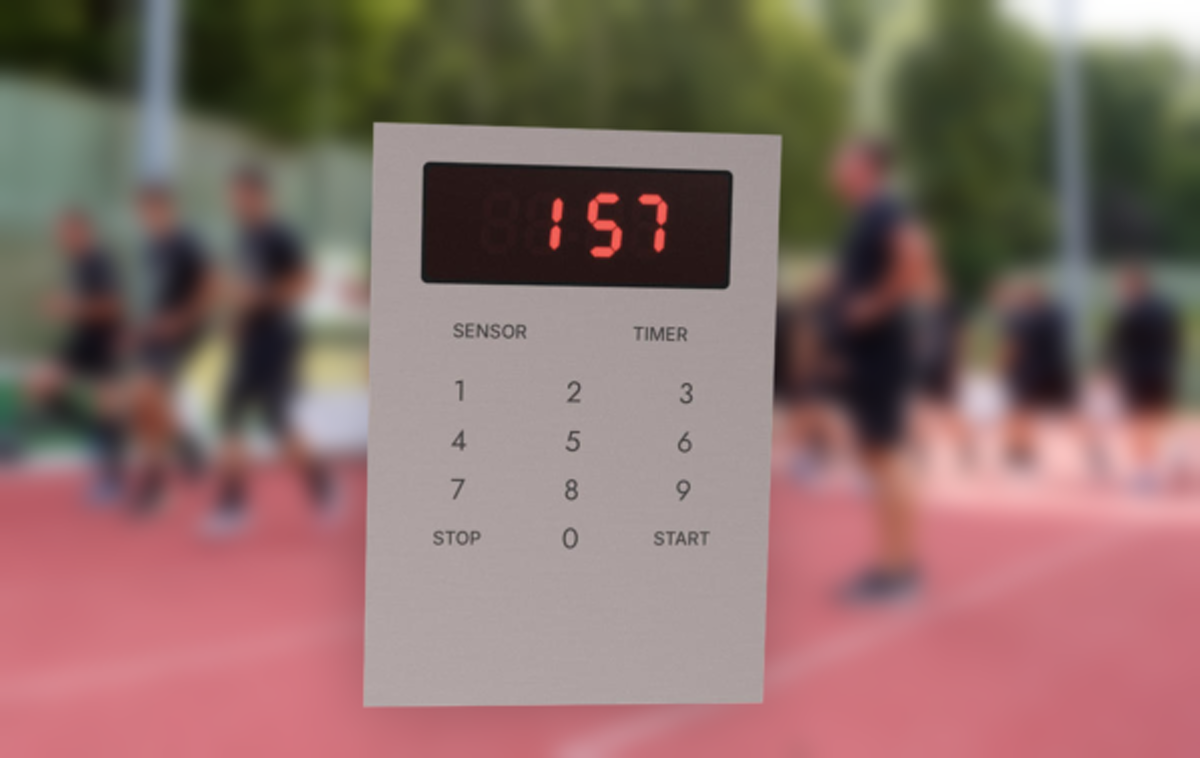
1:57
